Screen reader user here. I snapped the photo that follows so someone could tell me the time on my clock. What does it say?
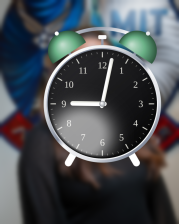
9:02
